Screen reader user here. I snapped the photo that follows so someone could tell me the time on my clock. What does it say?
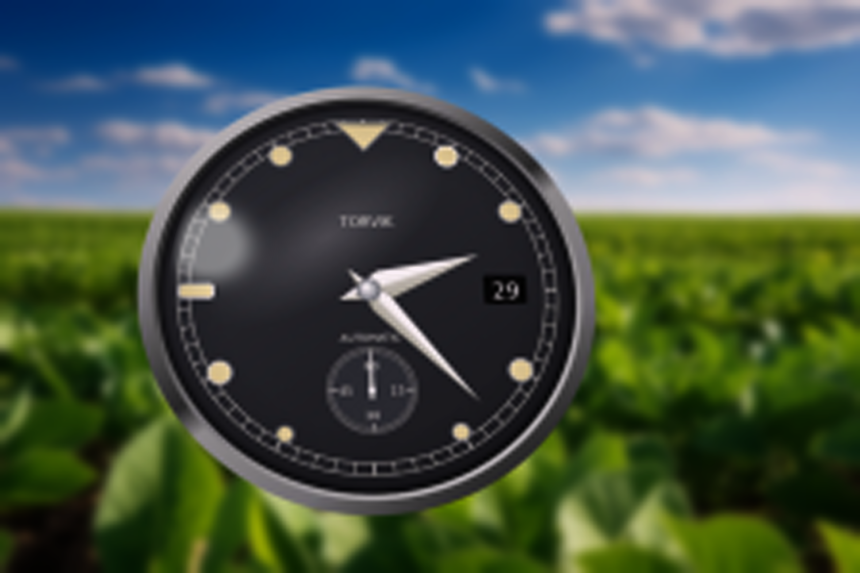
2:23
